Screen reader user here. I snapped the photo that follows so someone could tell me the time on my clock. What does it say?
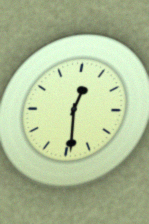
12:29
